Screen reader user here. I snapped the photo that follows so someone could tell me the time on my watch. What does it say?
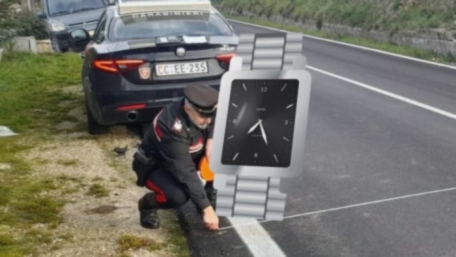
7:26
